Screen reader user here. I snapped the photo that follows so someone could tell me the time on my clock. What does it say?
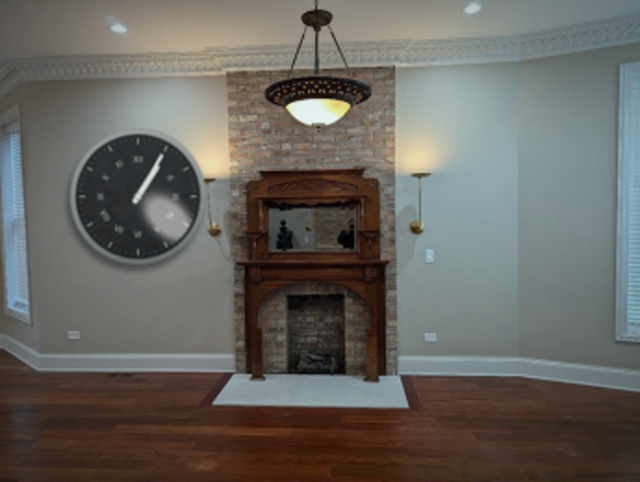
1:05
